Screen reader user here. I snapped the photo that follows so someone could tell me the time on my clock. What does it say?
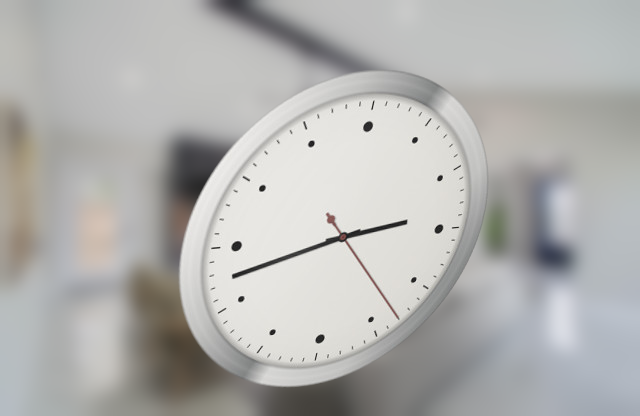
2:42:23
